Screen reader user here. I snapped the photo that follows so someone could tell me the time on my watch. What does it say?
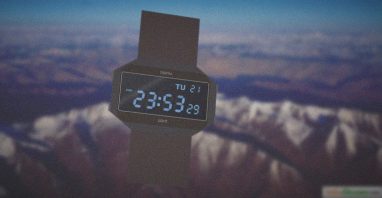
23:53:29
